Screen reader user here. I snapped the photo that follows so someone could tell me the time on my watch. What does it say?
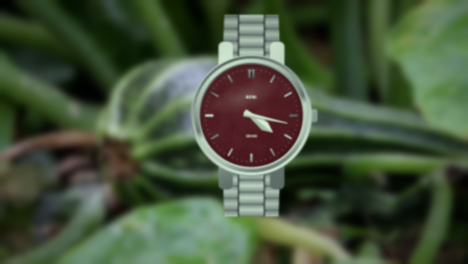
4:17
